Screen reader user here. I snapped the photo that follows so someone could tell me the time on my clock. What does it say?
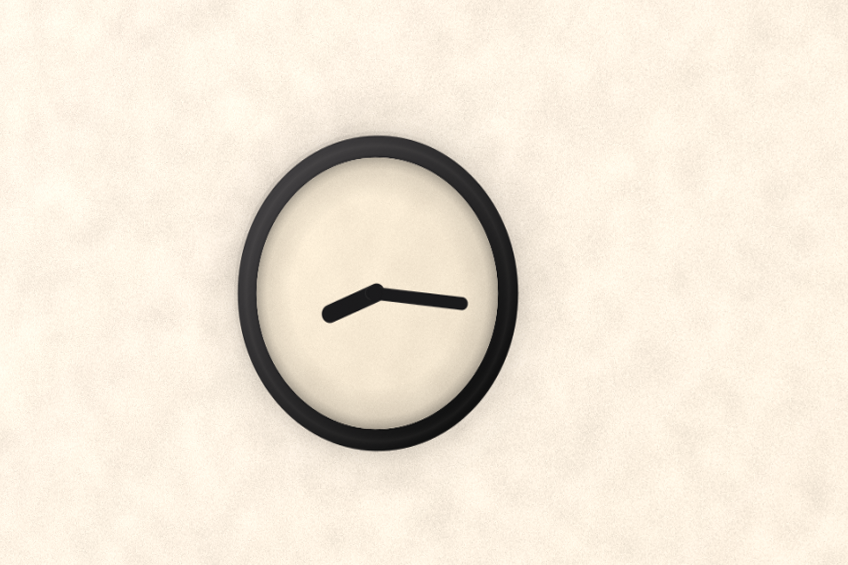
8:16
